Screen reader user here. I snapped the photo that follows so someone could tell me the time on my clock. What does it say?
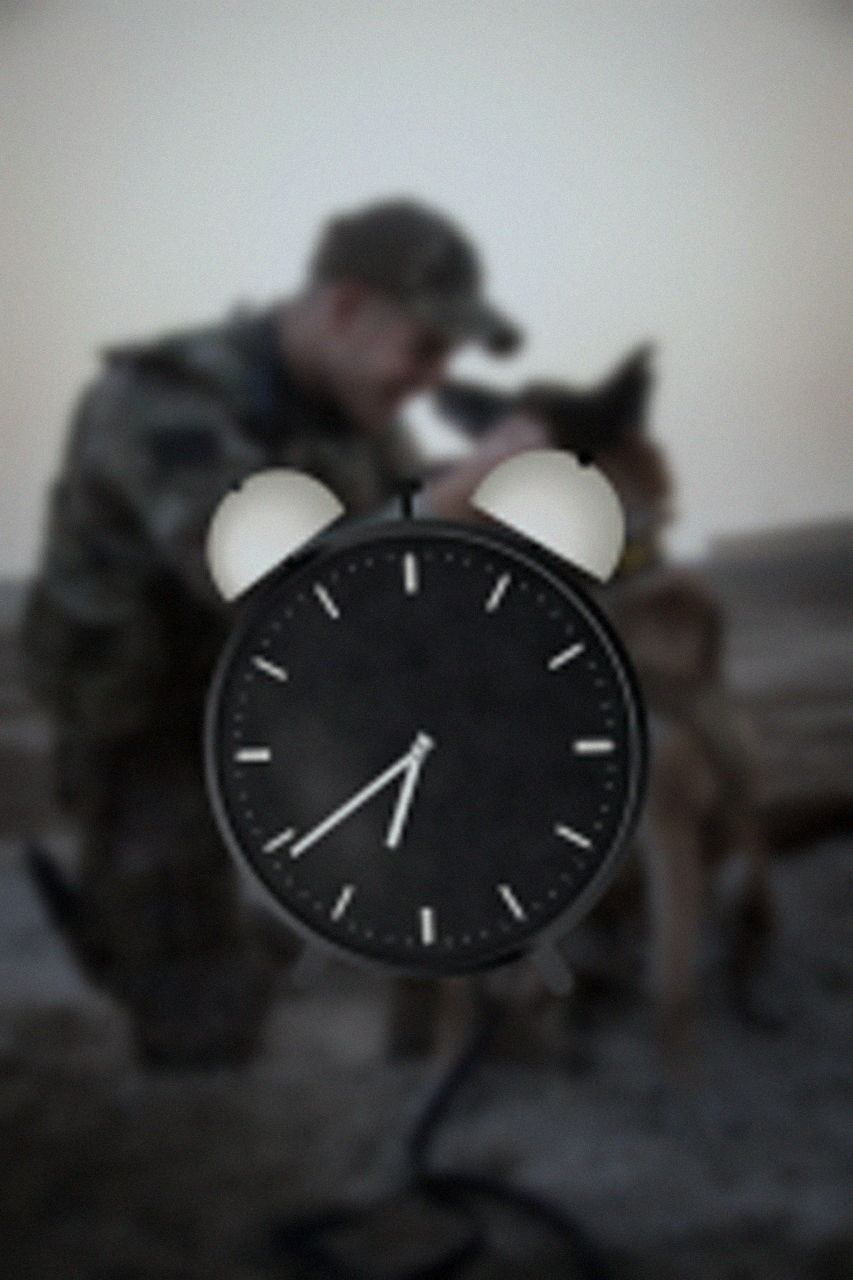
6:39
